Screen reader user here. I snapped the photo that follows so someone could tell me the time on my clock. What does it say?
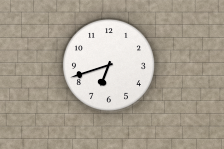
6:42
